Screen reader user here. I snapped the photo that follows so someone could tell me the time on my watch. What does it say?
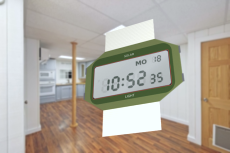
10:52:35
